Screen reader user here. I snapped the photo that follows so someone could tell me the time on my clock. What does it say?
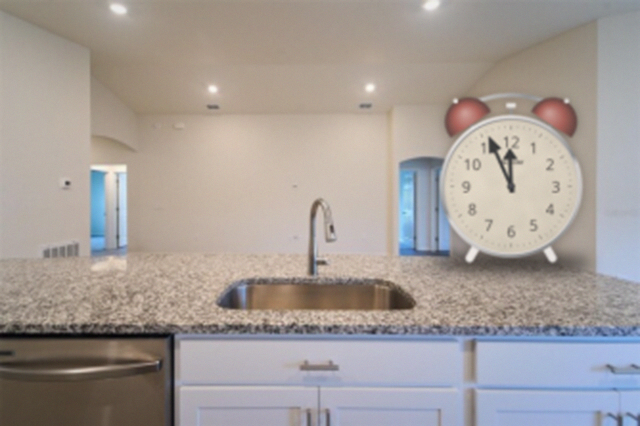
11:56
